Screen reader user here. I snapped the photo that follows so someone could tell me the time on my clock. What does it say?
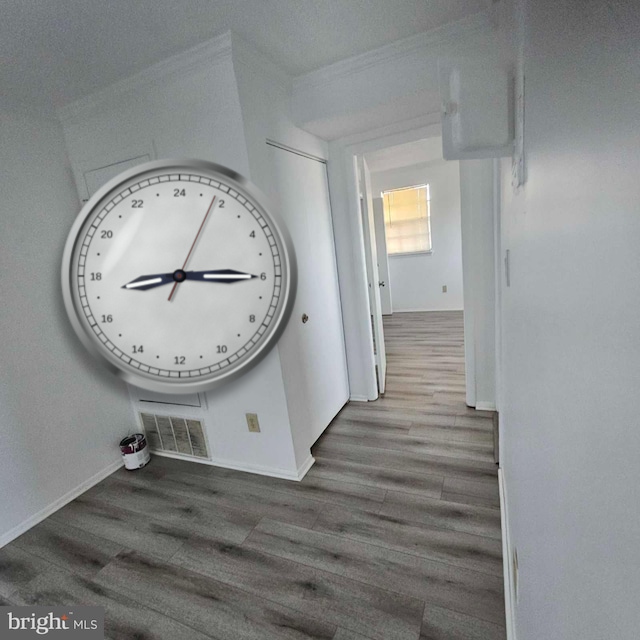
17:15:04
